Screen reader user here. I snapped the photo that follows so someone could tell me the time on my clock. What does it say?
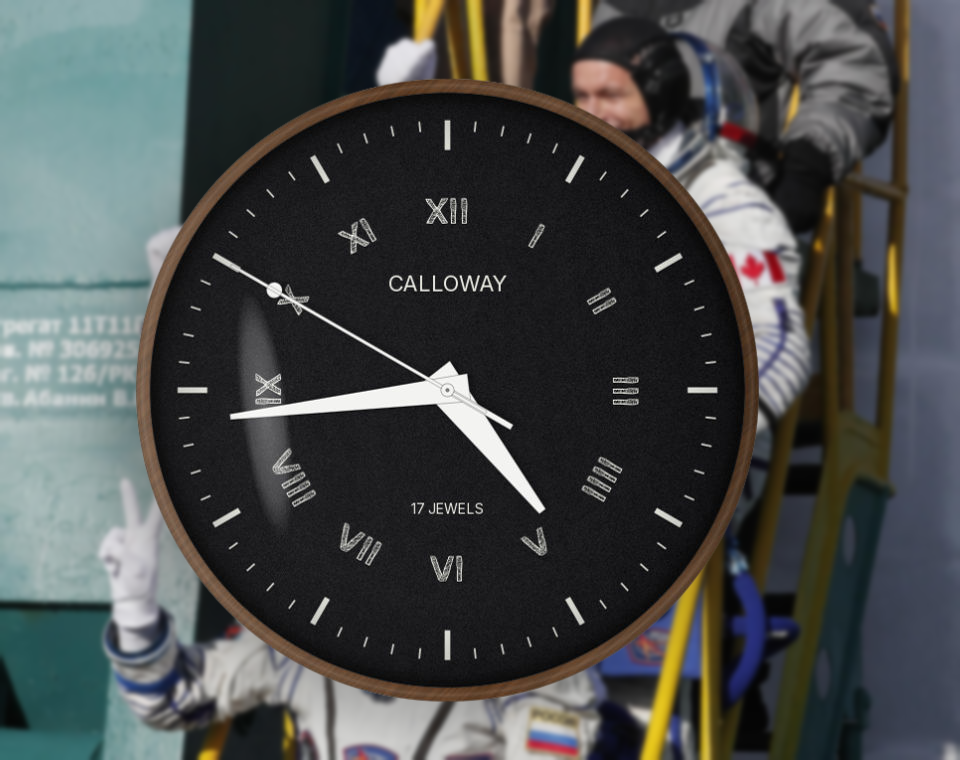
4:43:50
